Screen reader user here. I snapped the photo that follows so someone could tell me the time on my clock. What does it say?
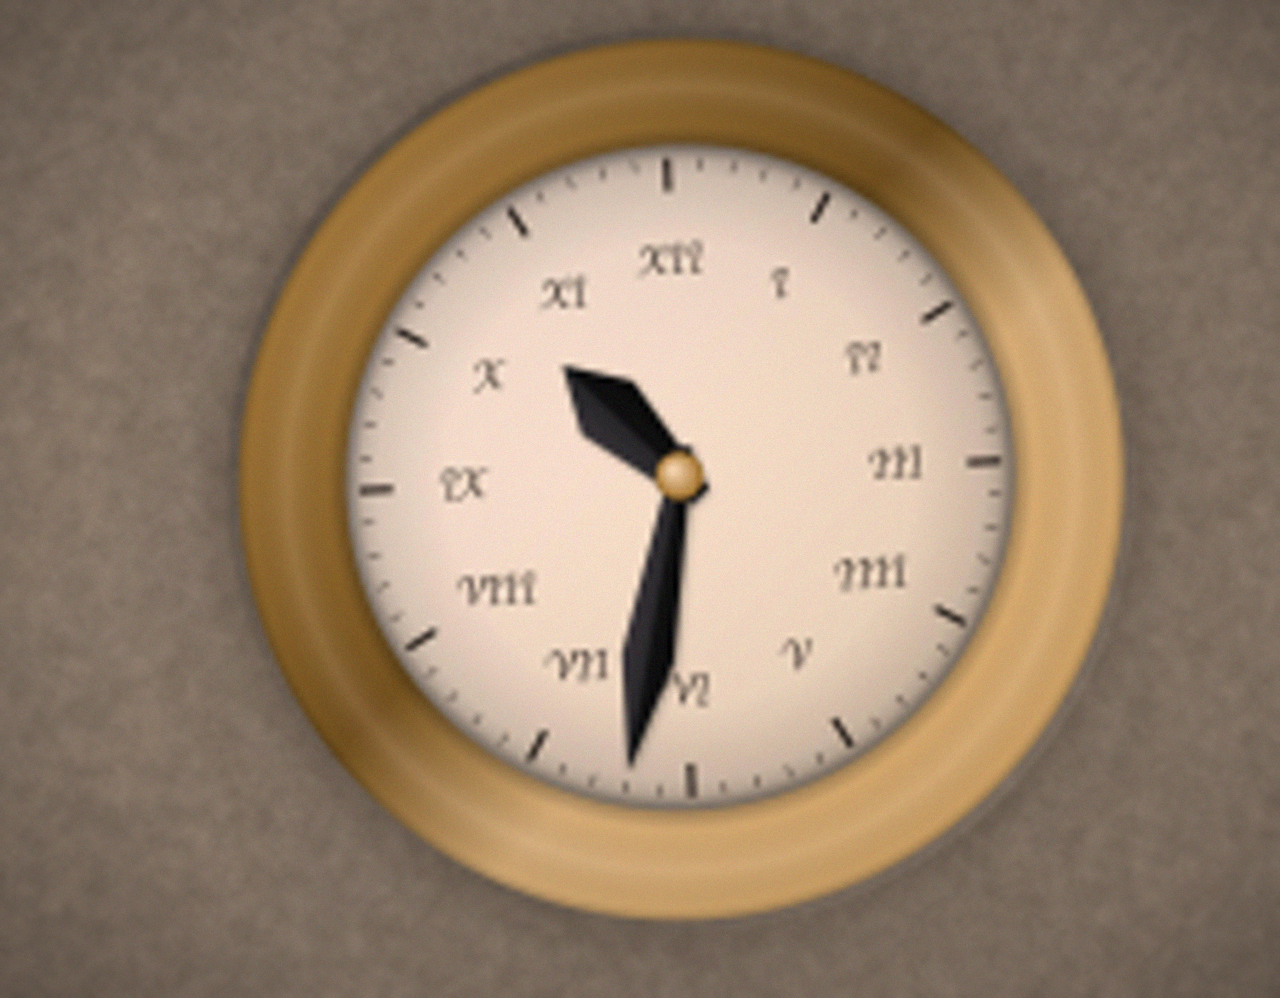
10:32
